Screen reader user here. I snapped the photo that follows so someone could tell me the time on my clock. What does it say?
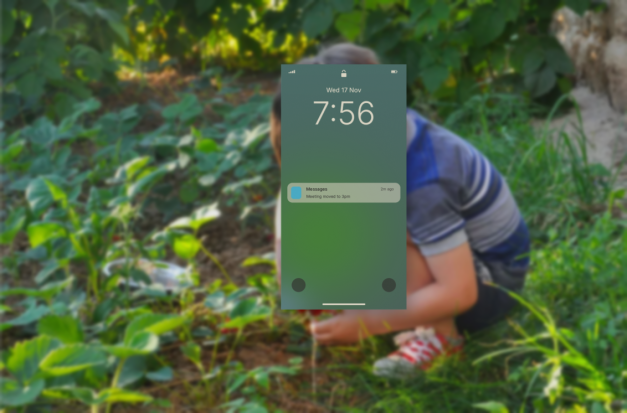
7:56
